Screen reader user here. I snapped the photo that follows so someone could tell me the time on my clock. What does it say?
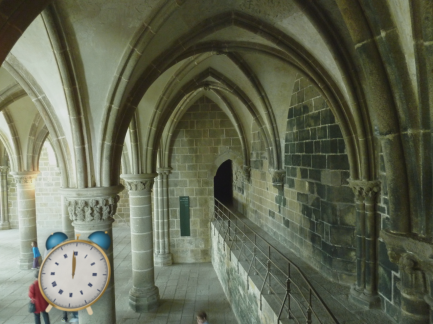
11:59
